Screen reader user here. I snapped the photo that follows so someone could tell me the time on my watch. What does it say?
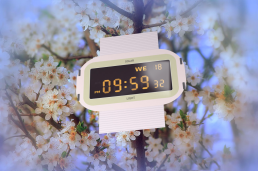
9:59:32
